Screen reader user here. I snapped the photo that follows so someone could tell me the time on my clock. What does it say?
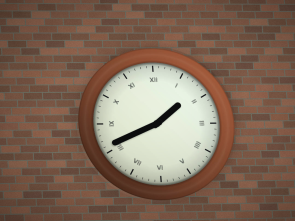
1:41
